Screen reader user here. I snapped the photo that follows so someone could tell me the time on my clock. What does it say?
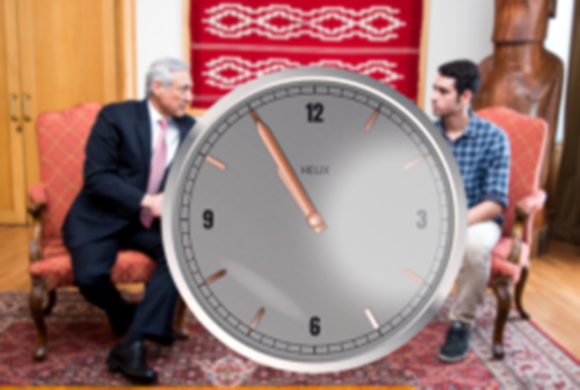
10:55
